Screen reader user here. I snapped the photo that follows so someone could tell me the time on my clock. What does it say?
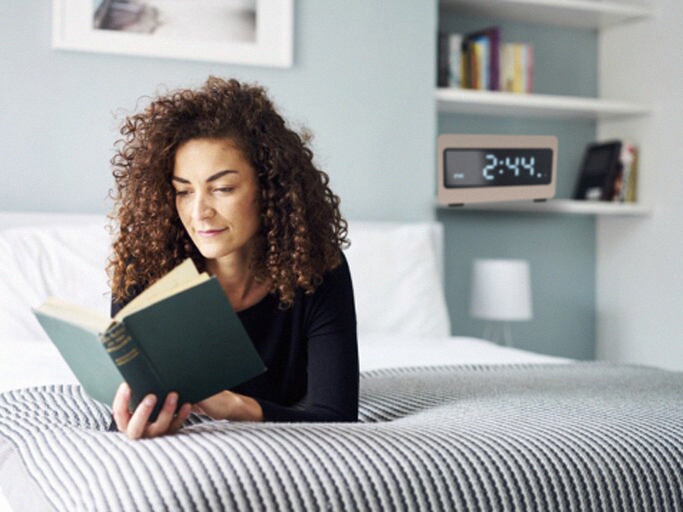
2:44
